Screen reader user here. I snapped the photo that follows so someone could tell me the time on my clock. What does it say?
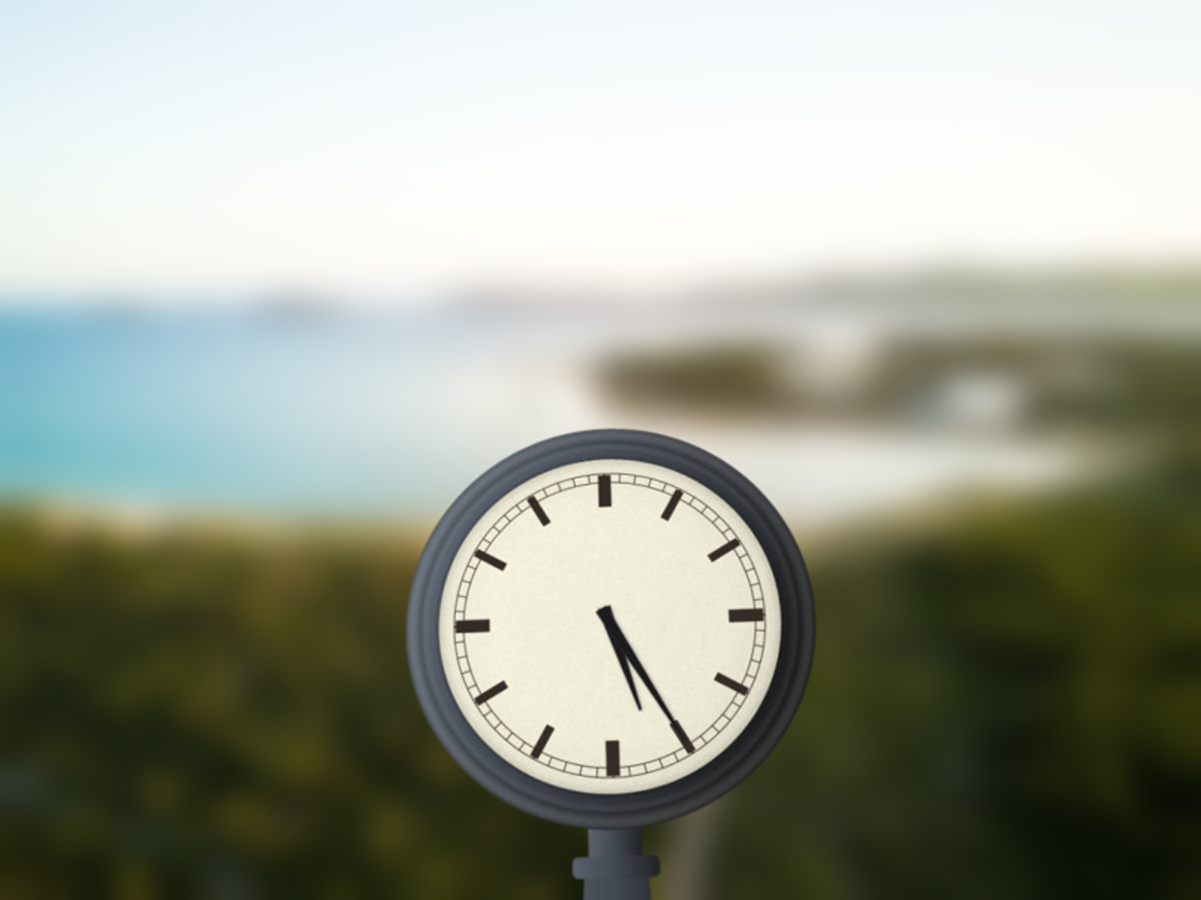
5:25
